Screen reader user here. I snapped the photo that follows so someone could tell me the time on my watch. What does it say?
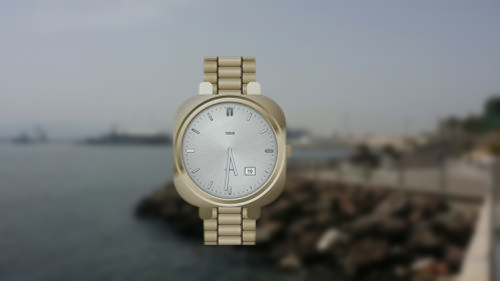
5:31
